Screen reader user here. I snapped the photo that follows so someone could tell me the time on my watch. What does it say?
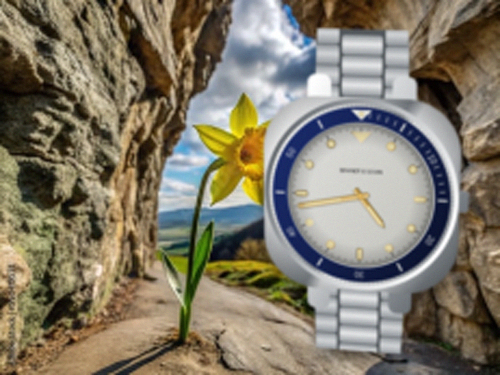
4:43
